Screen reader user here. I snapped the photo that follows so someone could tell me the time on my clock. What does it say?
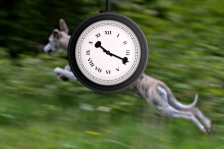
10:19
